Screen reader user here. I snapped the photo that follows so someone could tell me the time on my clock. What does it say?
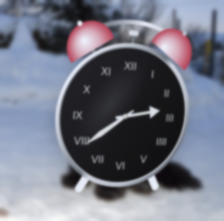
2:39
